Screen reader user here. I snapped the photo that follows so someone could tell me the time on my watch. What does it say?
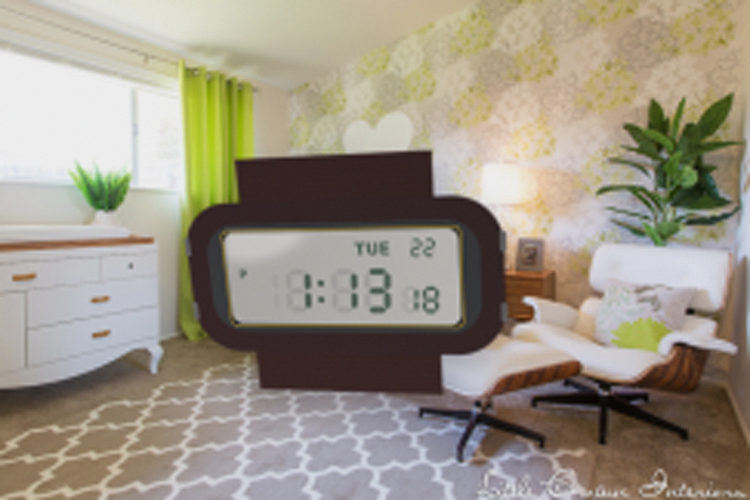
1:13:18
